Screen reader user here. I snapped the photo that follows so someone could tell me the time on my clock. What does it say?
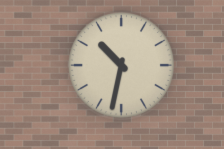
10:32
